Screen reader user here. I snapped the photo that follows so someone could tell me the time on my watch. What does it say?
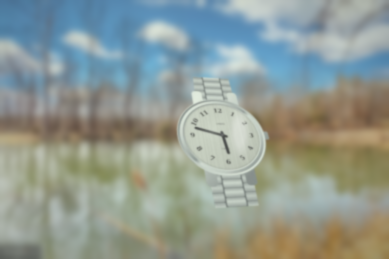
5:48
